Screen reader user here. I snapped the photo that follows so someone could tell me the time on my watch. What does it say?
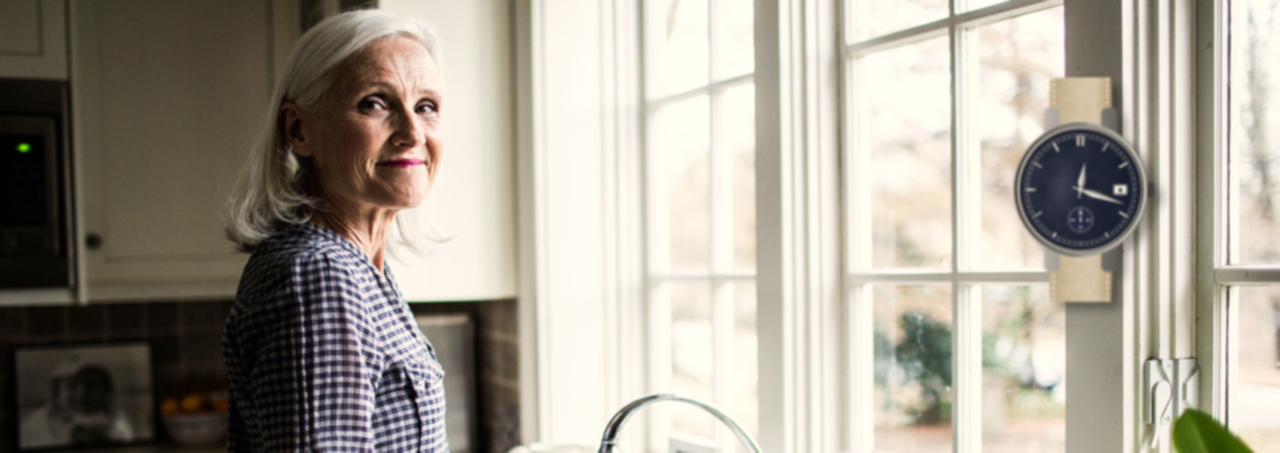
12:18
